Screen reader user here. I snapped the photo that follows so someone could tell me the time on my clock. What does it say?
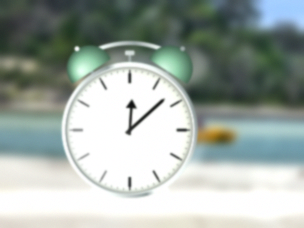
12:08
